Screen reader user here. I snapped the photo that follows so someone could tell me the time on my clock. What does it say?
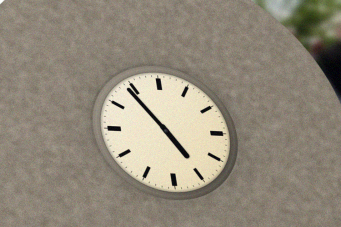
4:54
